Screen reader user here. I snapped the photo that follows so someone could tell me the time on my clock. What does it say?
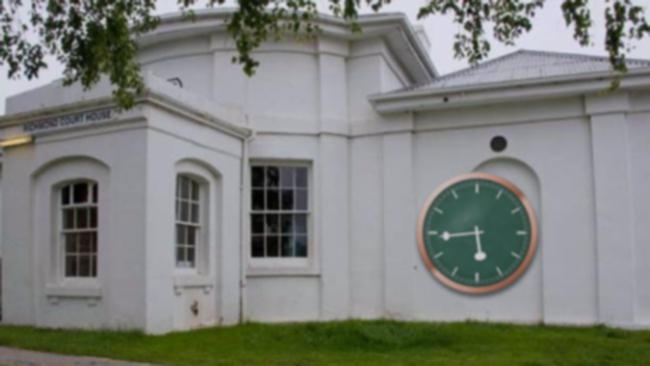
5:44
